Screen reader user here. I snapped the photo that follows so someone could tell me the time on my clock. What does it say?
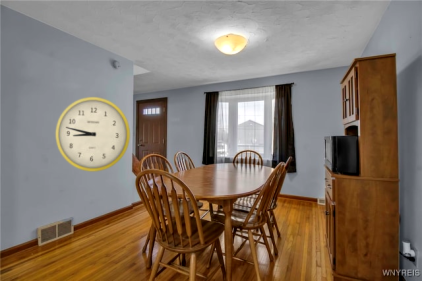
8:47
